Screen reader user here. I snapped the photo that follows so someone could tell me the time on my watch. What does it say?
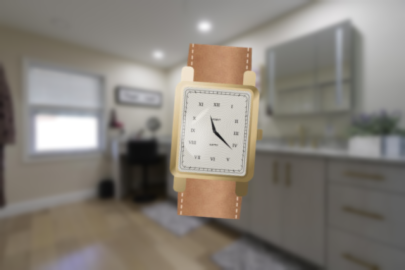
11:22
